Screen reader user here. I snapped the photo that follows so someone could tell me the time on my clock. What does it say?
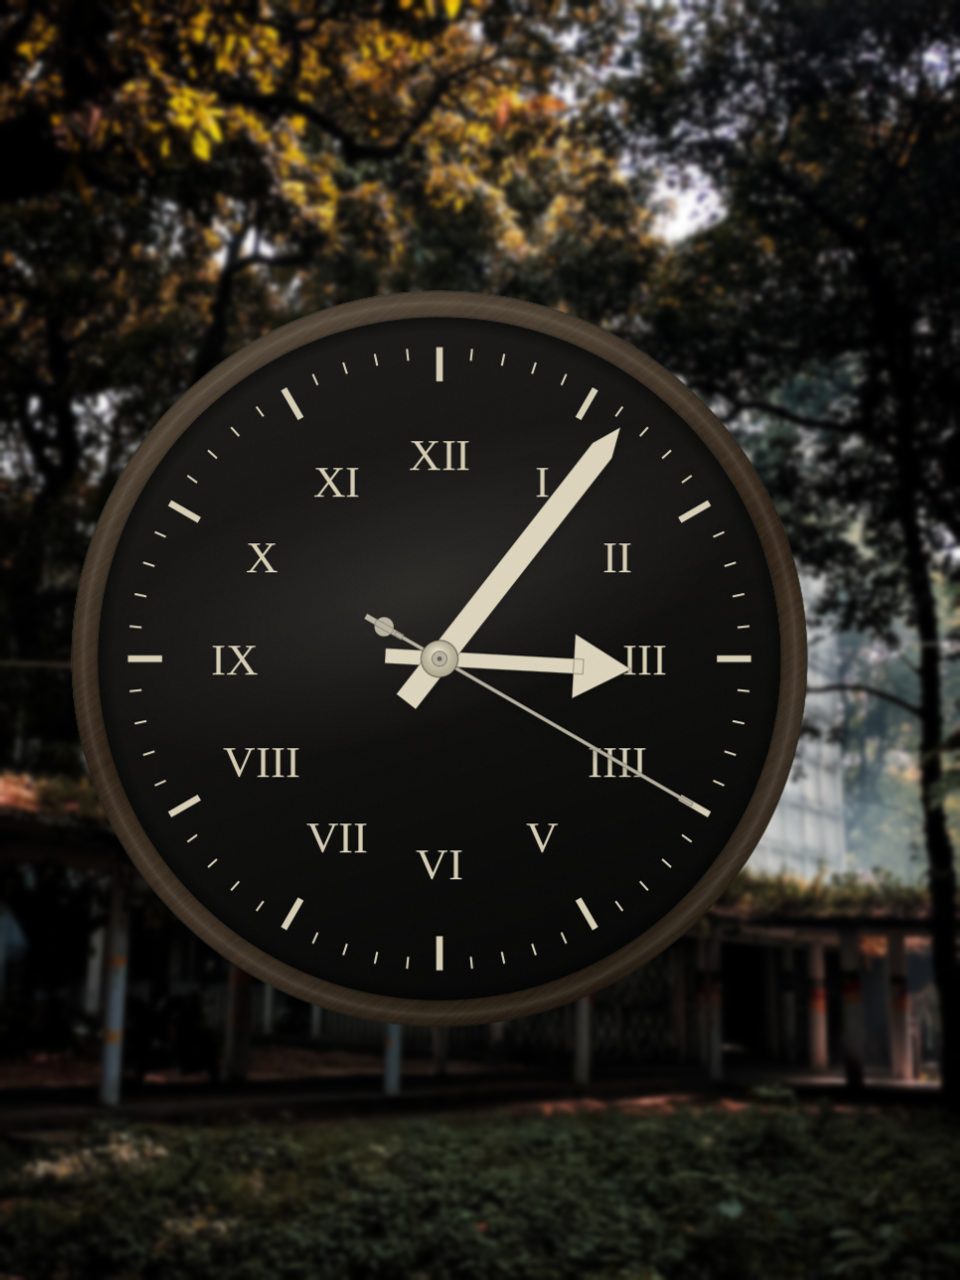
3:06:20
